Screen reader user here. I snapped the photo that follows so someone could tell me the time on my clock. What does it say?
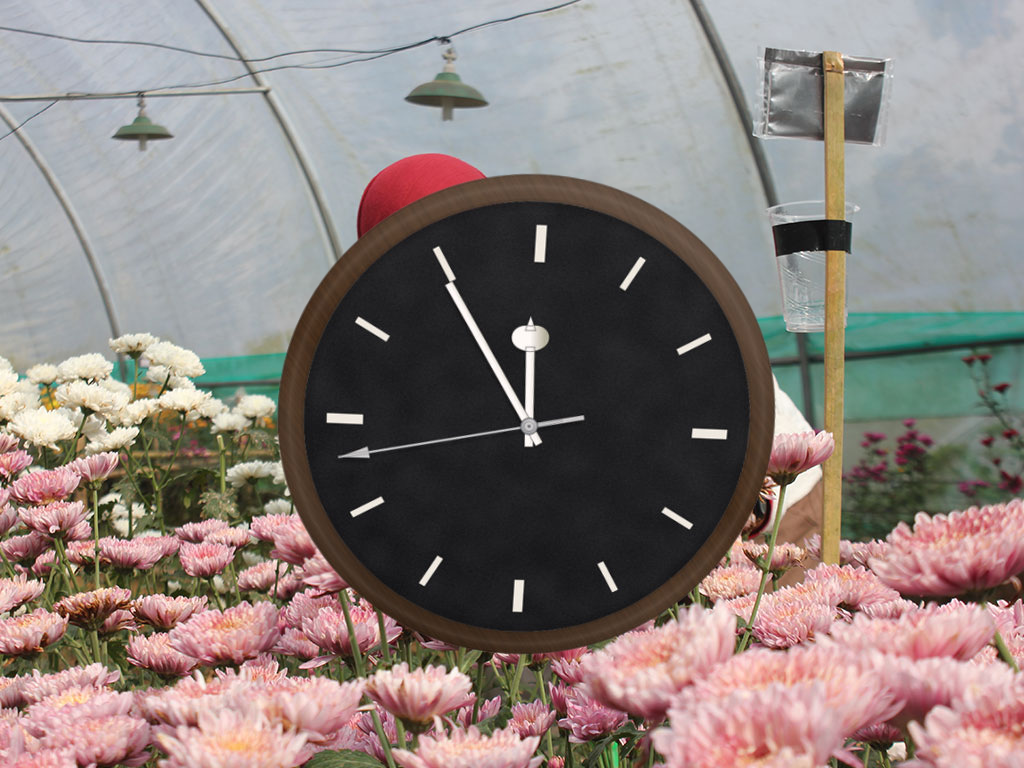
11:54:43
